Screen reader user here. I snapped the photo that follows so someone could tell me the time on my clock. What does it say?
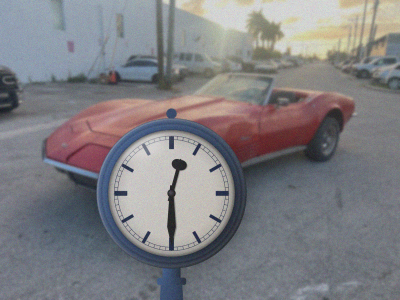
12:30
